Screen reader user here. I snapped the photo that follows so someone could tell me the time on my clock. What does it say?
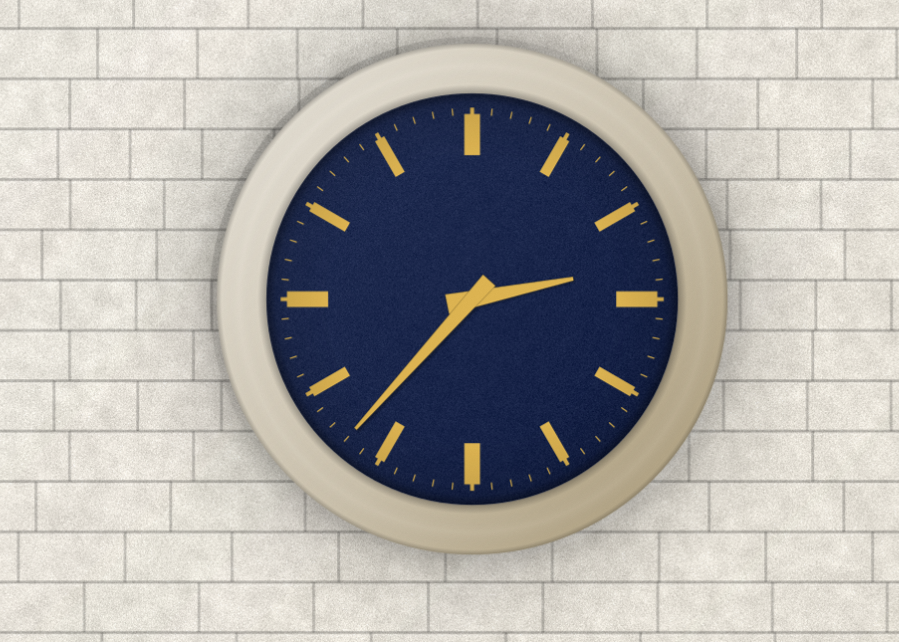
2:37
